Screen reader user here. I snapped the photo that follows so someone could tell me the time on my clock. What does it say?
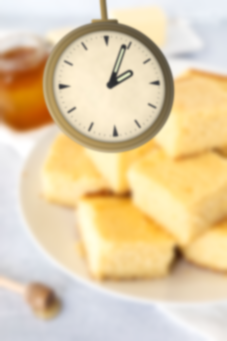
2:04
